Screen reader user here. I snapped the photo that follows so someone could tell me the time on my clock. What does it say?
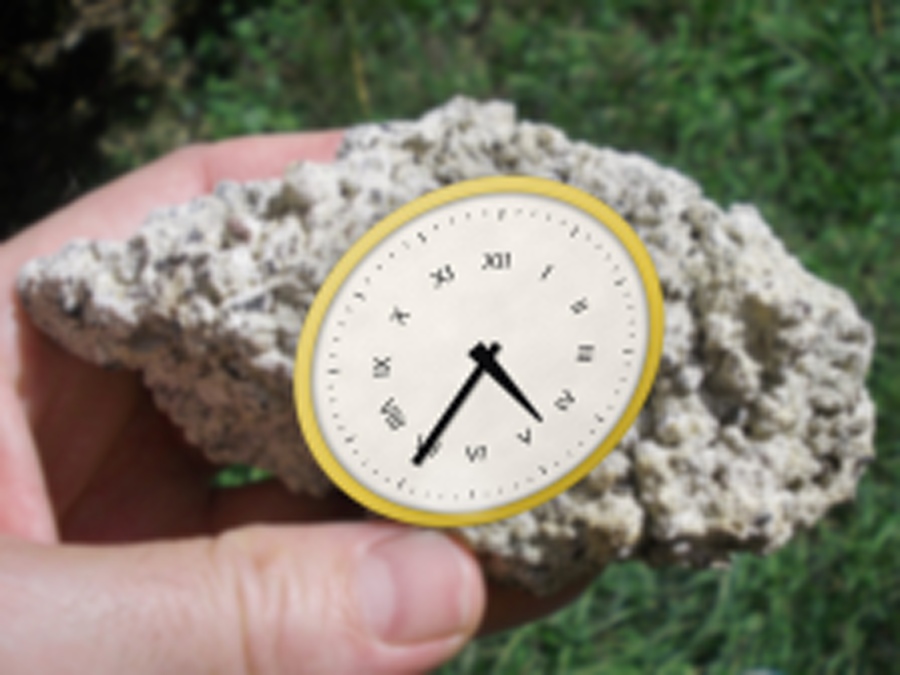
4:35
